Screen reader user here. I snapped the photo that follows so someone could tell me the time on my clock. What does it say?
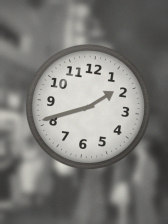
1:41
